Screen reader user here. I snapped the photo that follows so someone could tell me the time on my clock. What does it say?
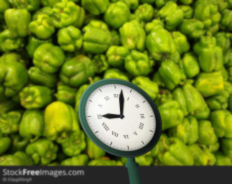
9:02
